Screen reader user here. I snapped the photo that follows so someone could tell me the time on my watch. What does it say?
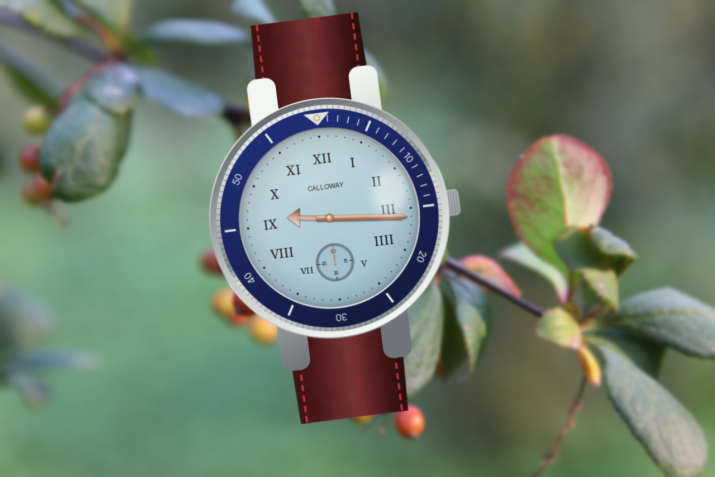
9:16
